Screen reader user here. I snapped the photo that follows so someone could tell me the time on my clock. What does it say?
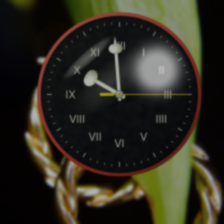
9:59:15
